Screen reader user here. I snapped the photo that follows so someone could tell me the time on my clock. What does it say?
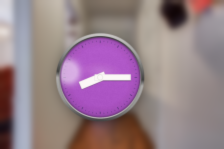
8:15
